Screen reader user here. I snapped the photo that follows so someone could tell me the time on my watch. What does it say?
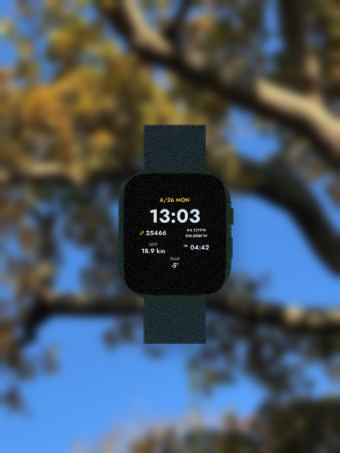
13:03
